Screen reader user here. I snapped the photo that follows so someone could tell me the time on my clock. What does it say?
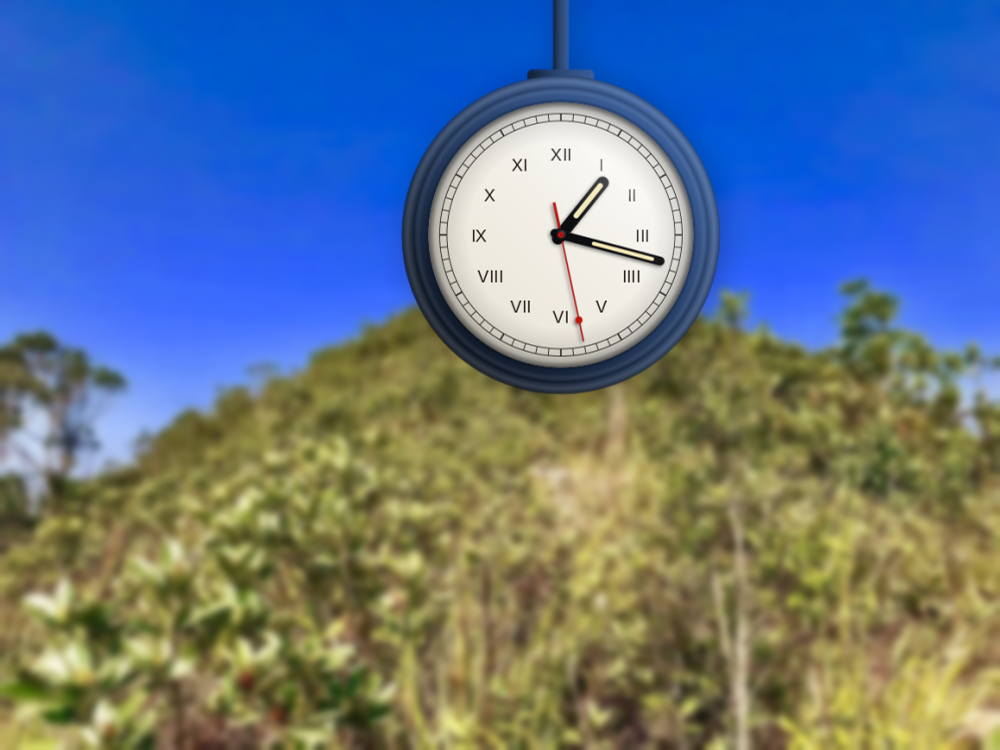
1:17:28
